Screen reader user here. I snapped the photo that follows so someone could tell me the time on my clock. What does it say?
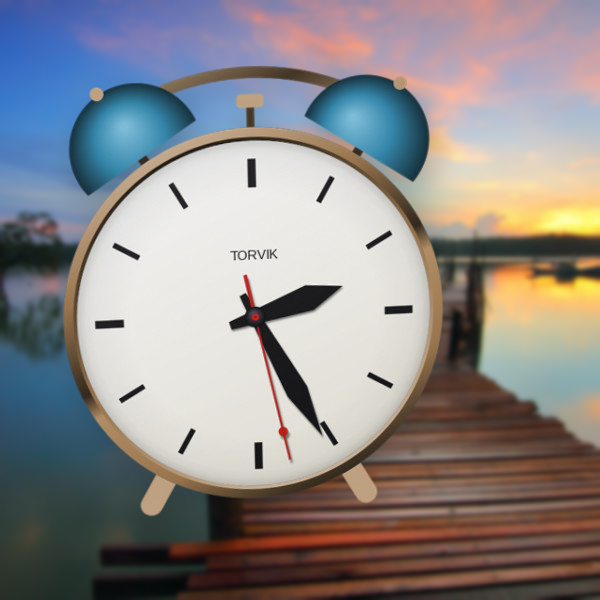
2:25:28
